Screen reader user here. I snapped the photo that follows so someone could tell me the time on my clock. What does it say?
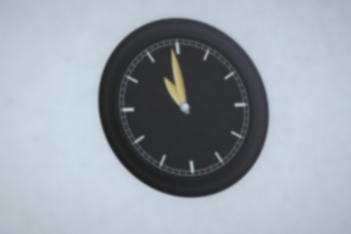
10:59
